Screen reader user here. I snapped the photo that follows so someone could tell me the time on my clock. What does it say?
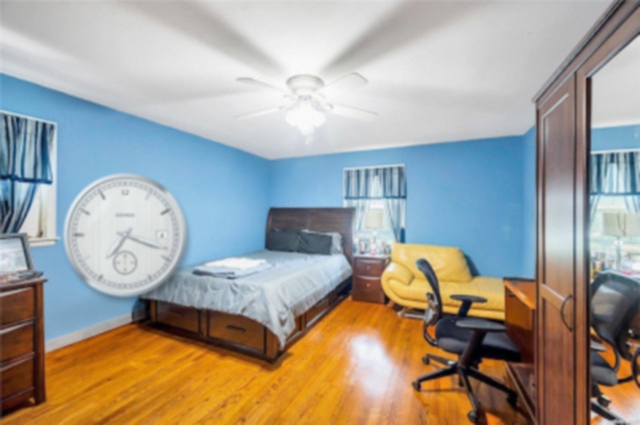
7:18
